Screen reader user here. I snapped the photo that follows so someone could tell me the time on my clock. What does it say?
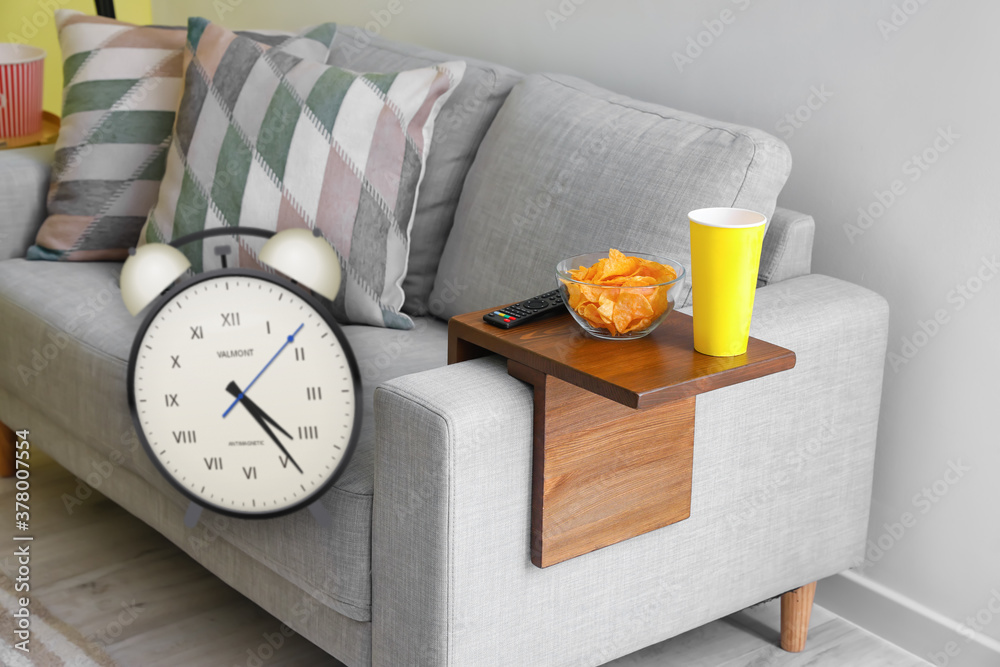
4:24:08
